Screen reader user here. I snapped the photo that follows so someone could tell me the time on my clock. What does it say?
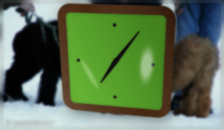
7:06
